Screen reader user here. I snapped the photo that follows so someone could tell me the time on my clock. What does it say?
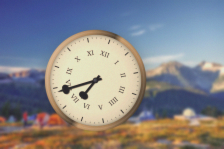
6:39
